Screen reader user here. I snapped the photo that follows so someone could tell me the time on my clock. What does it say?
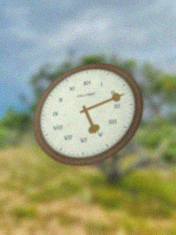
5:12
